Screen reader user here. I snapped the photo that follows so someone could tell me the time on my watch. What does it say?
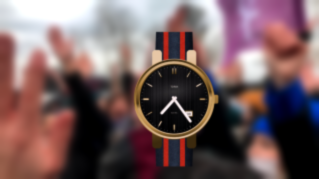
7:24
